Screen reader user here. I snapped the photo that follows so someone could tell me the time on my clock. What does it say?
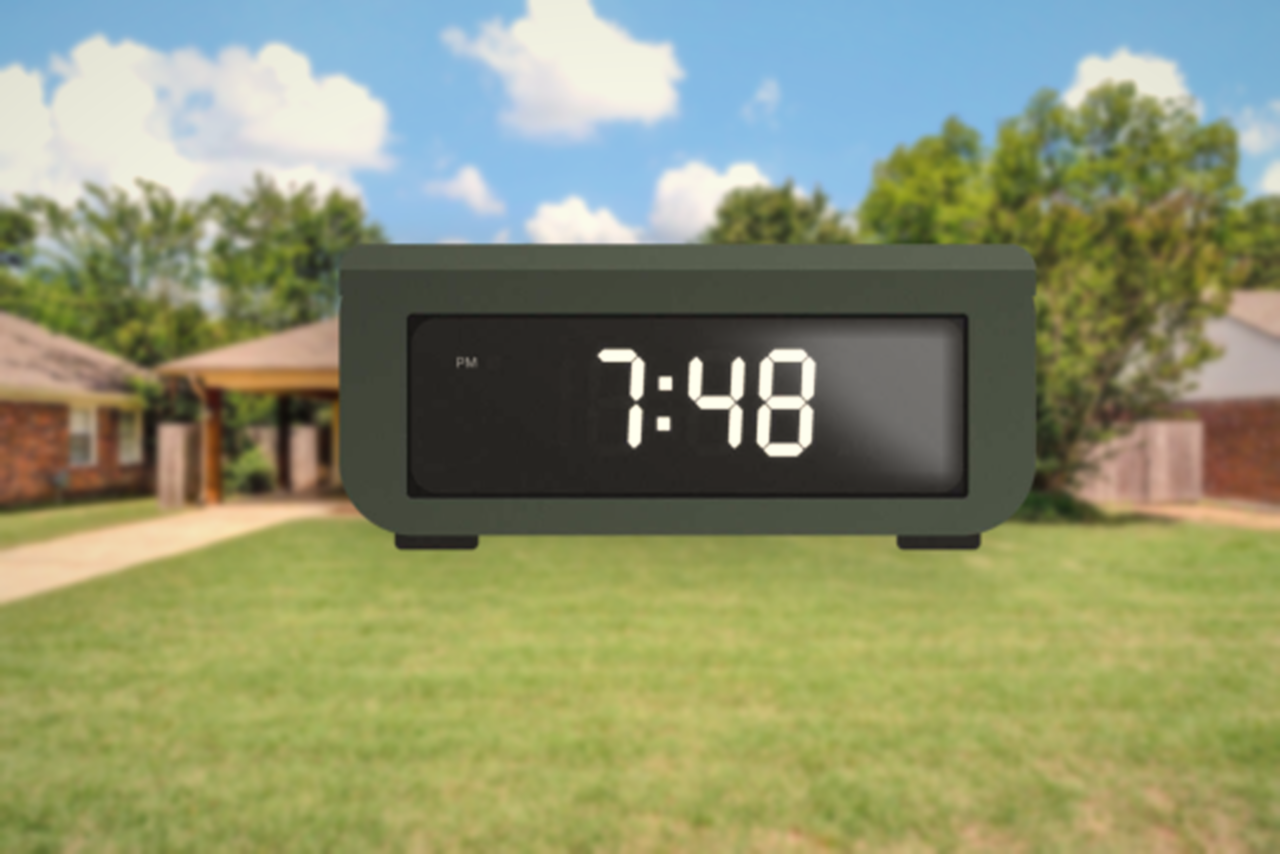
7:48
